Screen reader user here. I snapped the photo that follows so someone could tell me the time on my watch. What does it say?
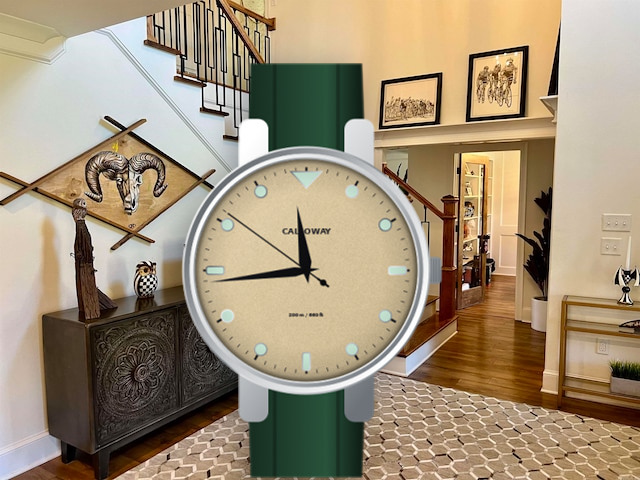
11:43:51
